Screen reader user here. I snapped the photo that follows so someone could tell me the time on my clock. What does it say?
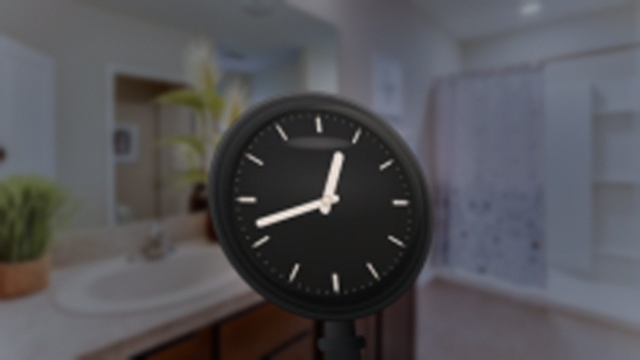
12:42
